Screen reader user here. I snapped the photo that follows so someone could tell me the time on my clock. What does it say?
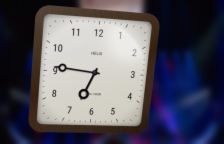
6:46
